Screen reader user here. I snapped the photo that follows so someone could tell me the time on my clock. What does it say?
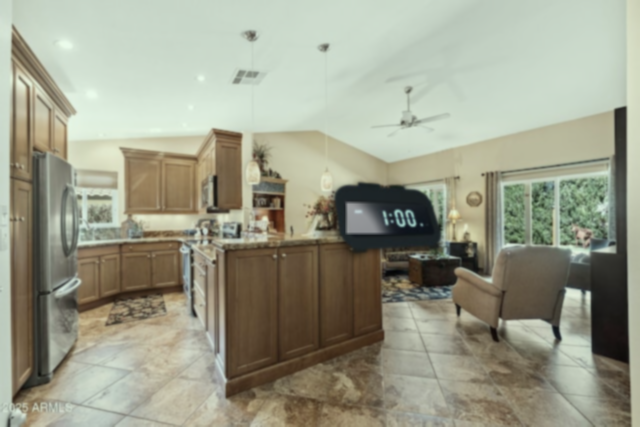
1:00
